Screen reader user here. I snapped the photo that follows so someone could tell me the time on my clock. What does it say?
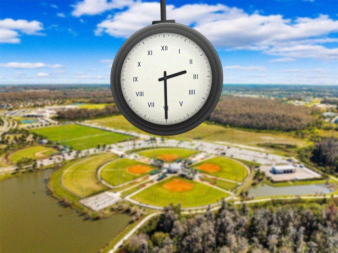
2:30
